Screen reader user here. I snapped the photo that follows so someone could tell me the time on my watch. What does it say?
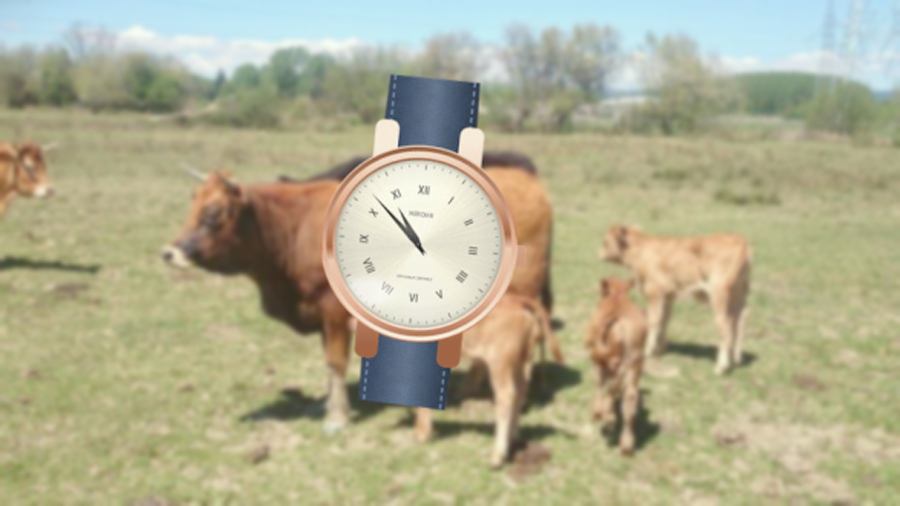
10:52
